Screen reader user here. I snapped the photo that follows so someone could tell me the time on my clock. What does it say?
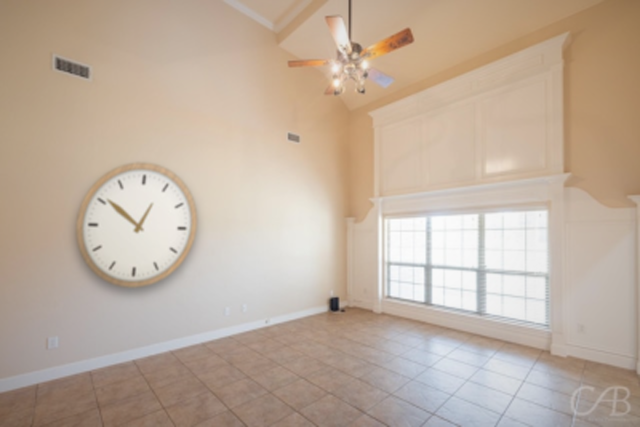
12:51
